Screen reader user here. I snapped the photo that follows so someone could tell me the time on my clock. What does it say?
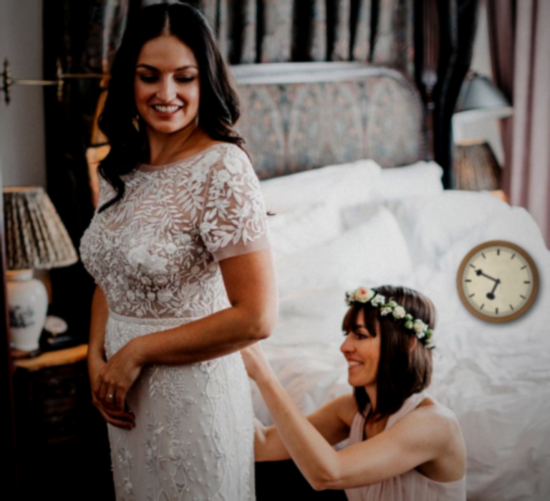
6:49
